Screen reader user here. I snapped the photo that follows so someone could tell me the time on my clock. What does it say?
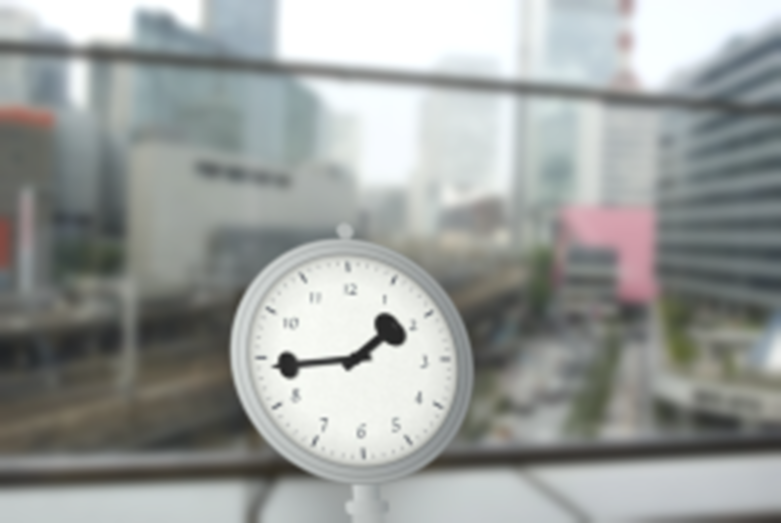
1:44
